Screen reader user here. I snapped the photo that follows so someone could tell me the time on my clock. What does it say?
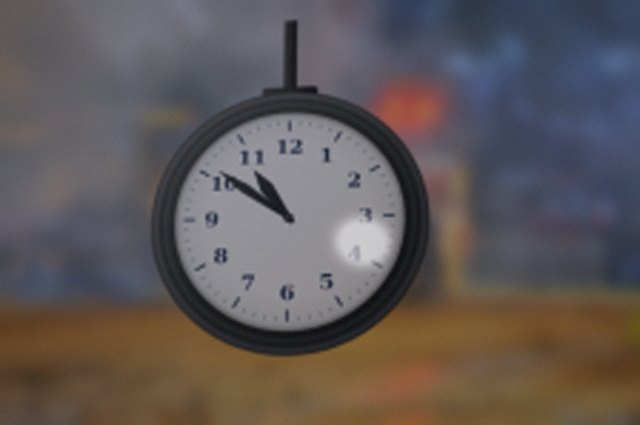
10:51
